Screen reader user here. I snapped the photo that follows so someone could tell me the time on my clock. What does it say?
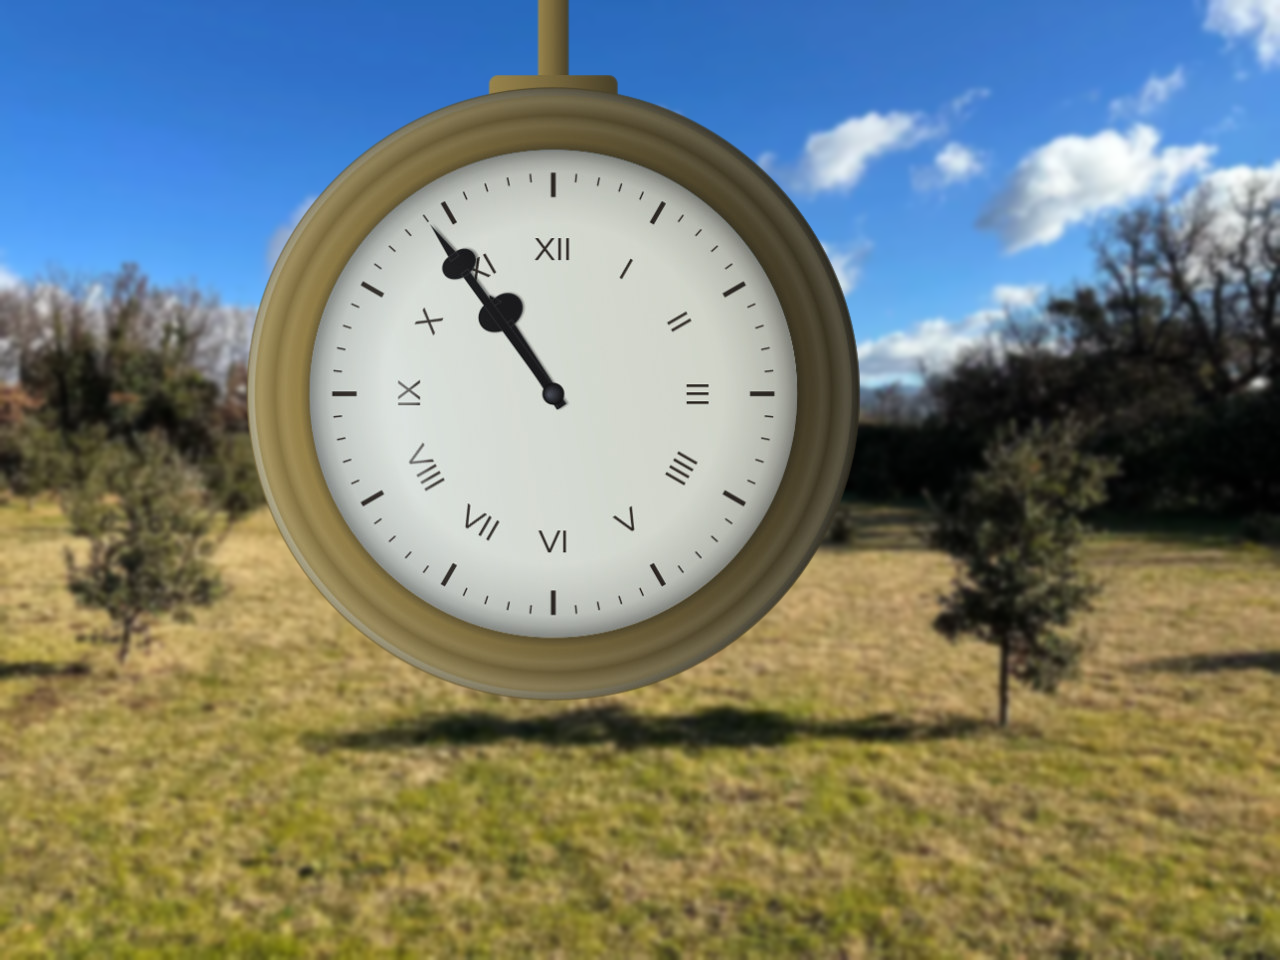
10:54
